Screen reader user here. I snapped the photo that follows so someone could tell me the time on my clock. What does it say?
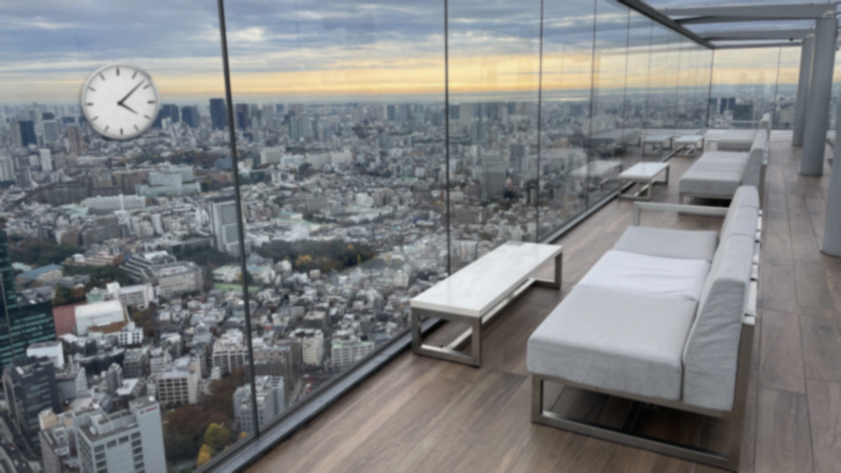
4:08
